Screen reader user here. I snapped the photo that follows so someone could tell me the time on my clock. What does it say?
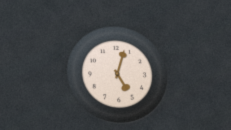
5:03
